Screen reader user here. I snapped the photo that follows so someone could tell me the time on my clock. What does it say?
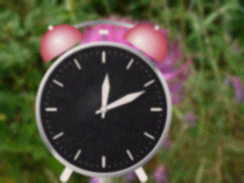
12:11
